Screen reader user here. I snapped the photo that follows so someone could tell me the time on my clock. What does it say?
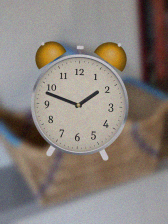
1:48
